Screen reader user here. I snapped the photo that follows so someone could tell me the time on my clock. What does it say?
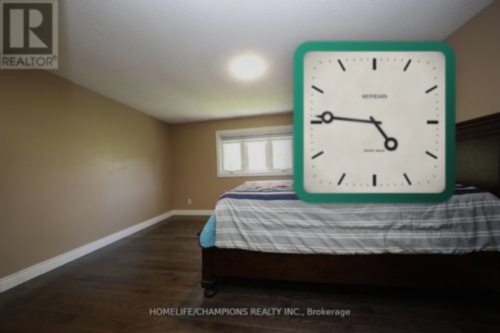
4:46
